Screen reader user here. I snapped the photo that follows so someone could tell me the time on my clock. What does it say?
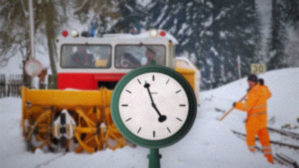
4:57
